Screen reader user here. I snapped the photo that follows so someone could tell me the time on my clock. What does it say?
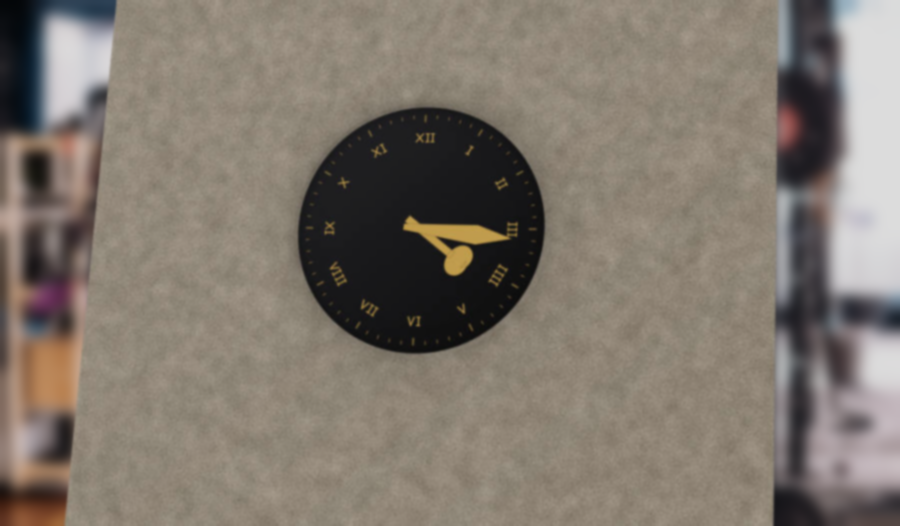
4:16
